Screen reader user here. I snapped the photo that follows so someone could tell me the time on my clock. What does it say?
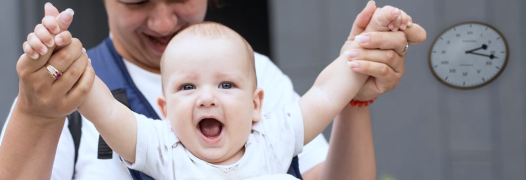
2:17
